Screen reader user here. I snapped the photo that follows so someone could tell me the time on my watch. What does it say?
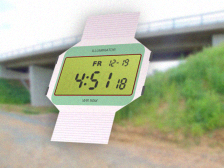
4:51:18
